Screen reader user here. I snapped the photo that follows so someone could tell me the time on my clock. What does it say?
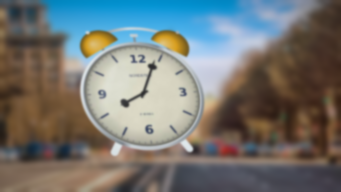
8:04
